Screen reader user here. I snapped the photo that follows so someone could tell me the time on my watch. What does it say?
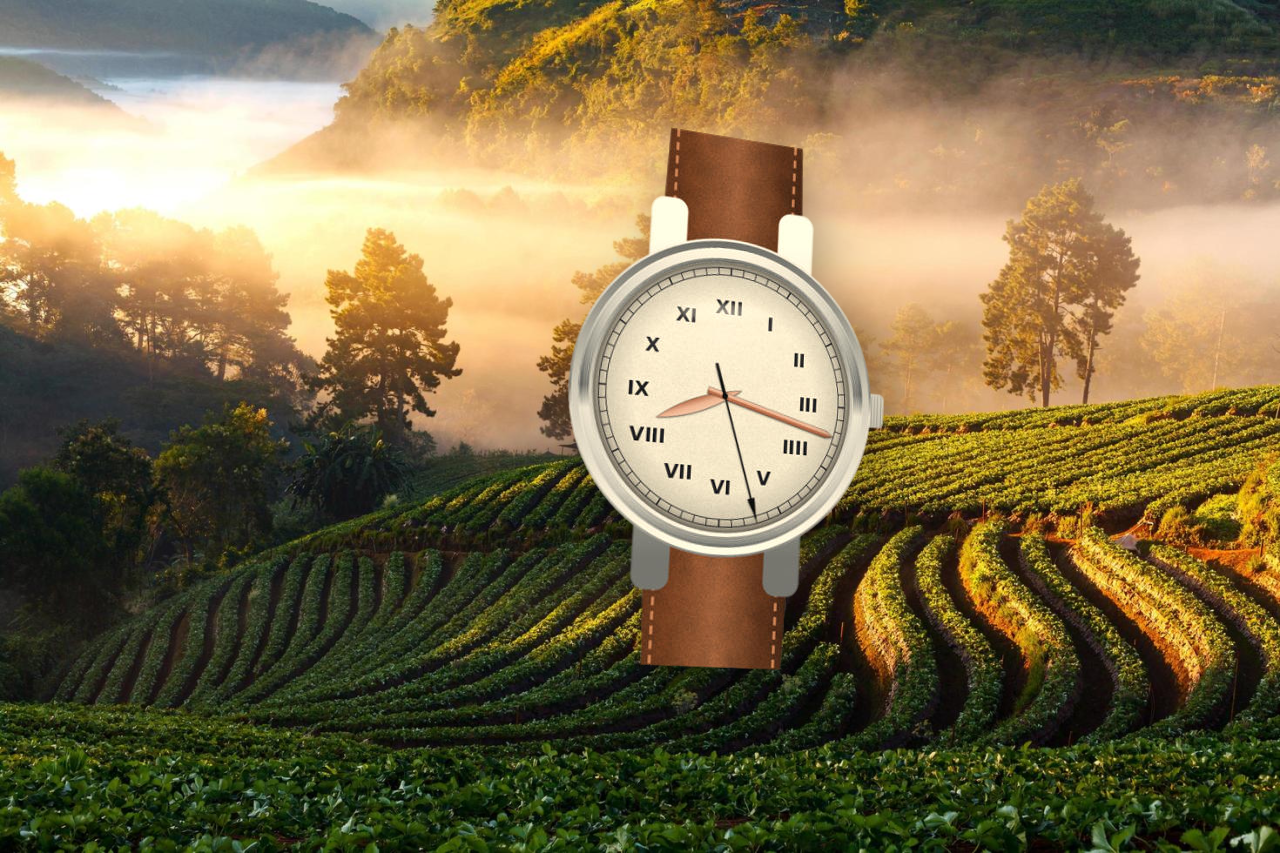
8:17:27
